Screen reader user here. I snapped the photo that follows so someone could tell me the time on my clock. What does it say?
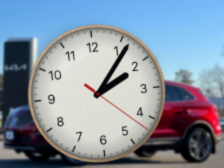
2:06:22
